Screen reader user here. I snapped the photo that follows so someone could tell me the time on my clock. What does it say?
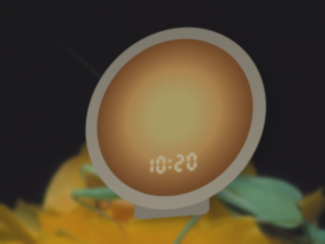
10:20
